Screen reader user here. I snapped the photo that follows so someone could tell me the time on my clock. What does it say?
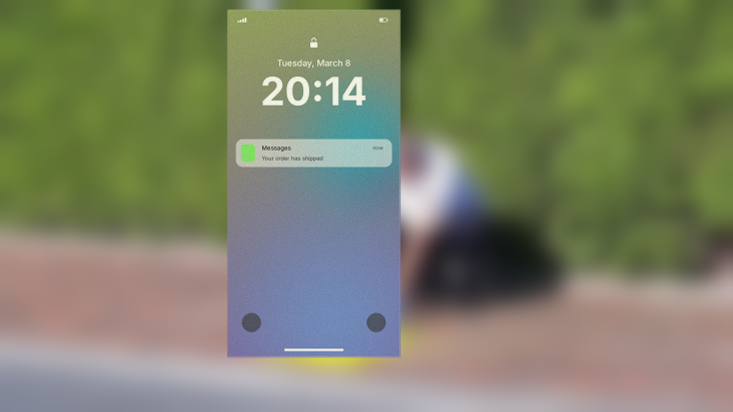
20:14
